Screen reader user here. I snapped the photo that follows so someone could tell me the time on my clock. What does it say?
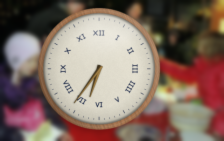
6:36
